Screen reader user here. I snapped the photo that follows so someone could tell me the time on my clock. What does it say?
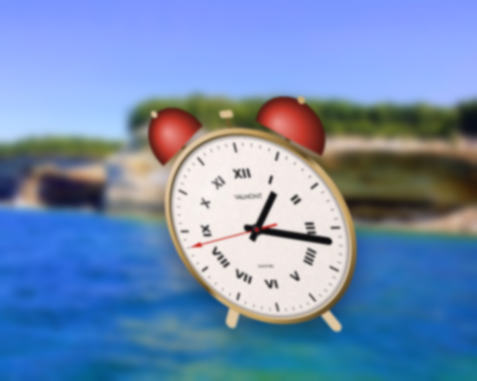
1:16:43
